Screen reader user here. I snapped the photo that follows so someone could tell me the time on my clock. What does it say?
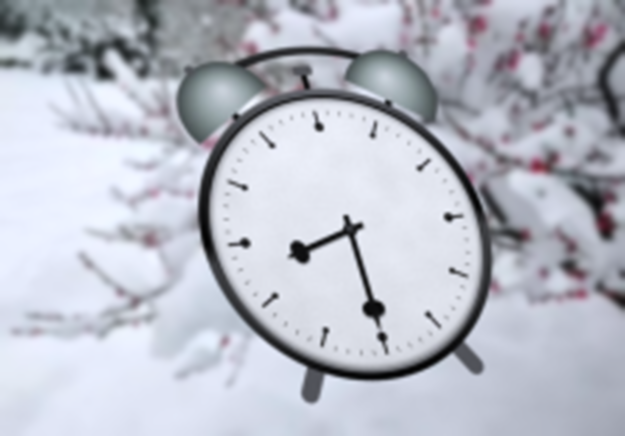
8:30
